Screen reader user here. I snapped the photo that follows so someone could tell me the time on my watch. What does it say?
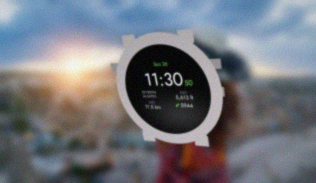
11:30
